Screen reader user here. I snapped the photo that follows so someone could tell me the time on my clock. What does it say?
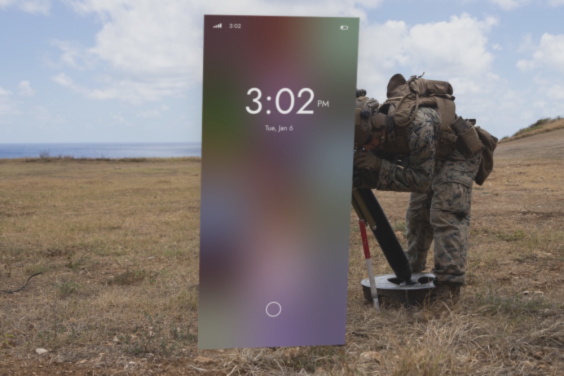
3:02
